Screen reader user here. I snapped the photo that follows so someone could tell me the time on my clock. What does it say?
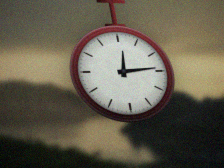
12:14
